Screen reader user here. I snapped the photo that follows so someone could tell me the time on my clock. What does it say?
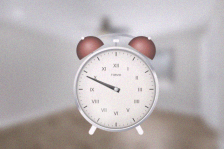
9:49
